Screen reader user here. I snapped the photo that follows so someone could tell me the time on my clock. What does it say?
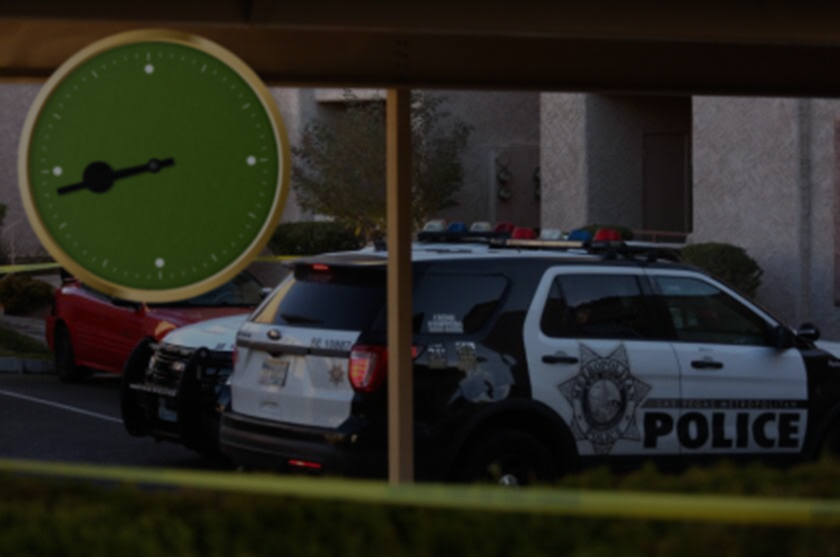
8:43
